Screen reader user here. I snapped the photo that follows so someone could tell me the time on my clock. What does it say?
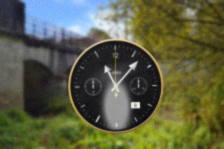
11:07
